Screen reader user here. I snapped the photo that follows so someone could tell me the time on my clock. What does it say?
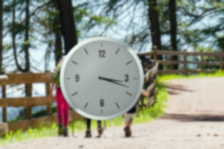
3:18
